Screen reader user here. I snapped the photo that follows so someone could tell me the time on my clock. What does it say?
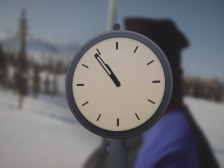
10:54
